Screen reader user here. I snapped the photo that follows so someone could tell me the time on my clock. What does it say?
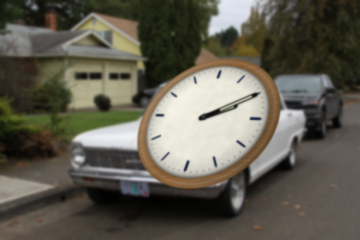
2:10
